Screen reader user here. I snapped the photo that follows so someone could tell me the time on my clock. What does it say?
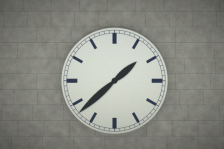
1:38
